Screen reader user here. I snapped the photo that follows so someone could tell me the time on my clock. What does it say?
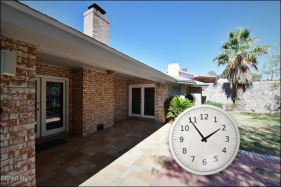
1:54
